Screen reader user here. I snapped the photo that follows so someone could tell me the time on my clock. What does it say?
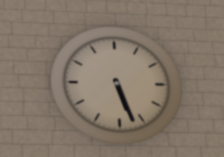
5:27
